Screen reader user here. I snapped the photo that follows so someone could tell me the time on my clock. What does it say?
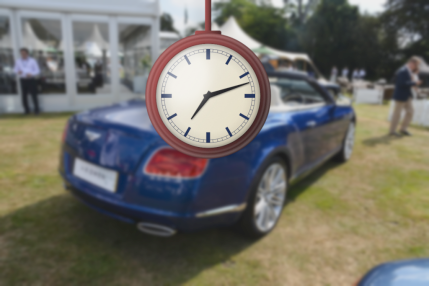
7:12
